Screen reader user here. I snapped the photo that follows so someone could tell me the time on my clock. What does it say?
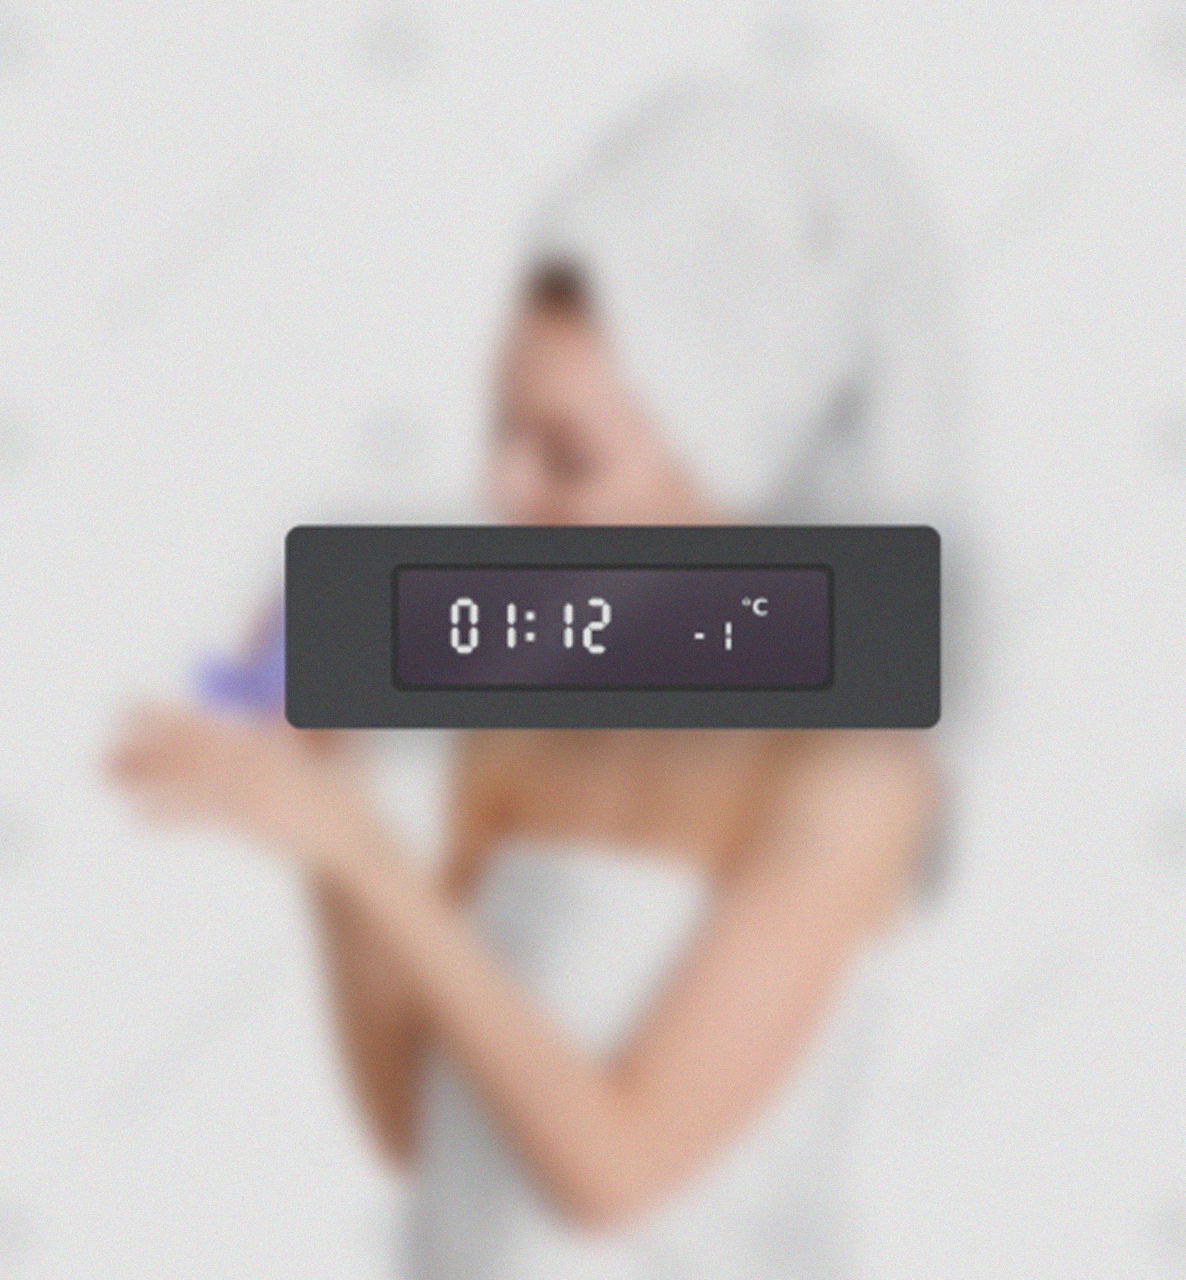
1:12
